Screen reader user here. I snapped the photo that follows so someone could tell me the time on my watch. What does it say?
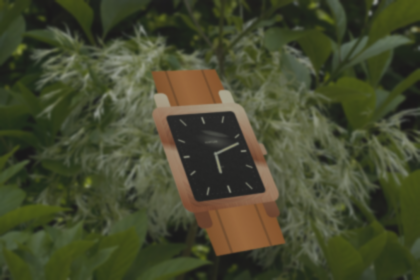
6:12
